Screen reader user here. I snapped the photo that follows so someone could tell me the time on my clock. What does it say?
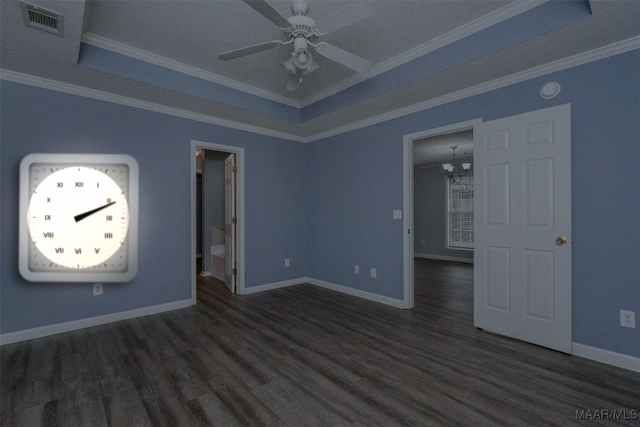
2:11
